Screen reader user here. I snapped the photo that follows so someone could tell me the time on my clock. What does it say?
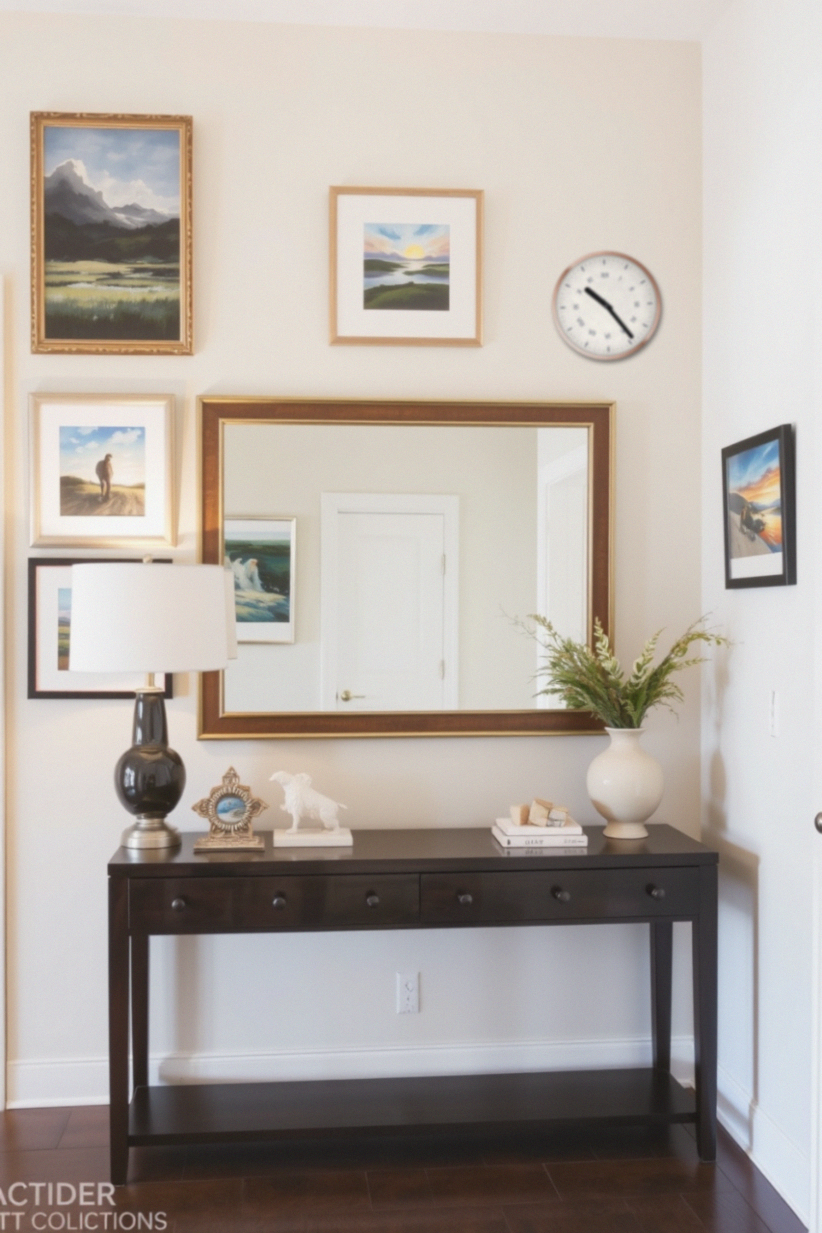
10:24
